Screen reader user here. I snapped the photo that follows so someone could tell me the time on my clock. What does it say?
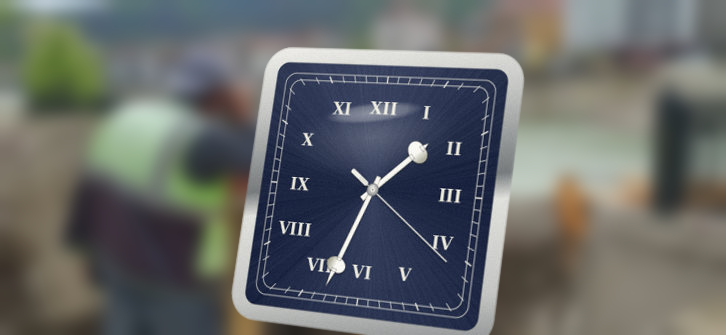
1:33:21
